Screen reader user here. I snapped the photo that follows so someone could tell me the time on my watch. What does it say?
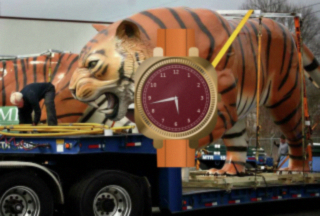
5:43
